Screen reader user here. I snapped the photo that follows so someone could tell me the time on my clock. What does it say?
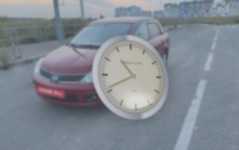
10:41
